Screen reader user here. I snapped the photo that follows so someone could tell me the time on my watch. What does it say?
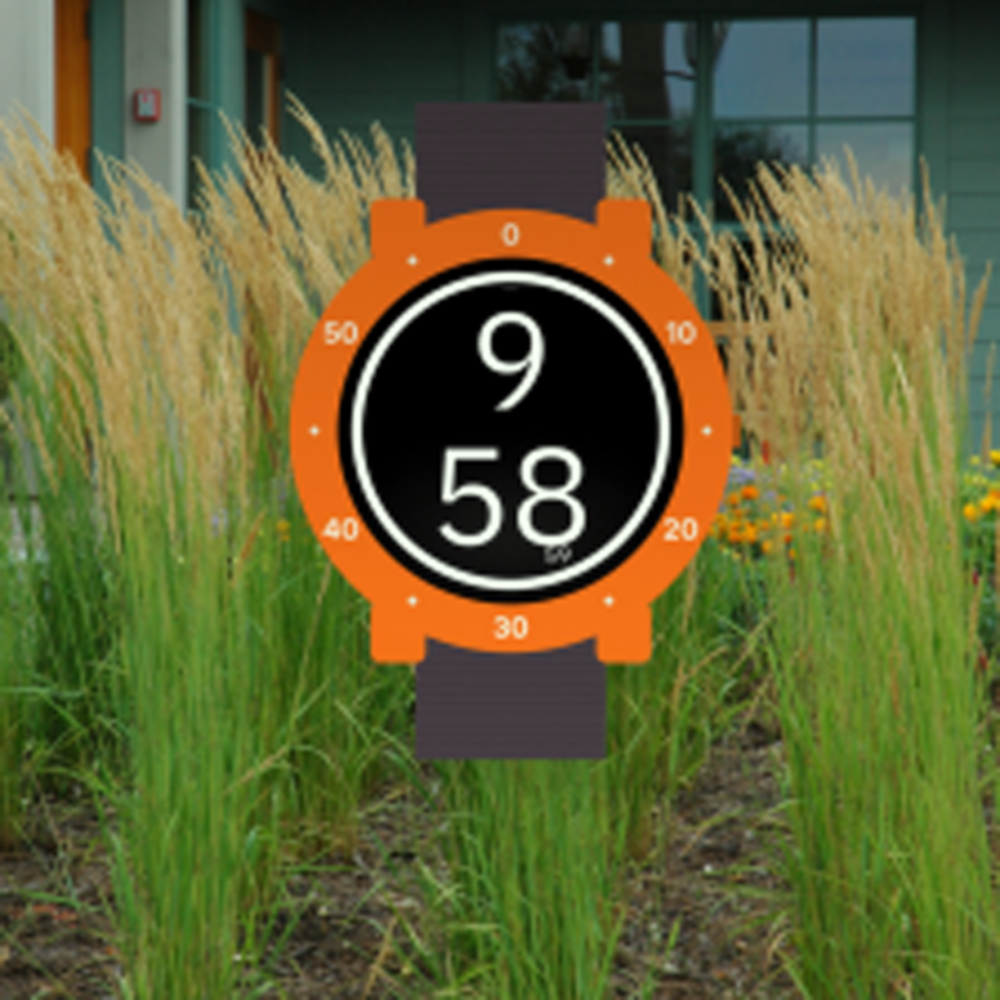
9:58
